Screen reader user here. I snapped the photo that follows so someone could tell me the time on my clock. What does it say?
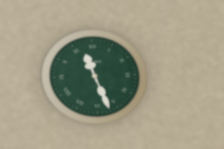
11:27
